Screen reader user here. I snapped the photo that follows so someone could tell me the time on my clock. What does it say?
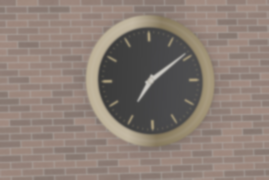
7:09
